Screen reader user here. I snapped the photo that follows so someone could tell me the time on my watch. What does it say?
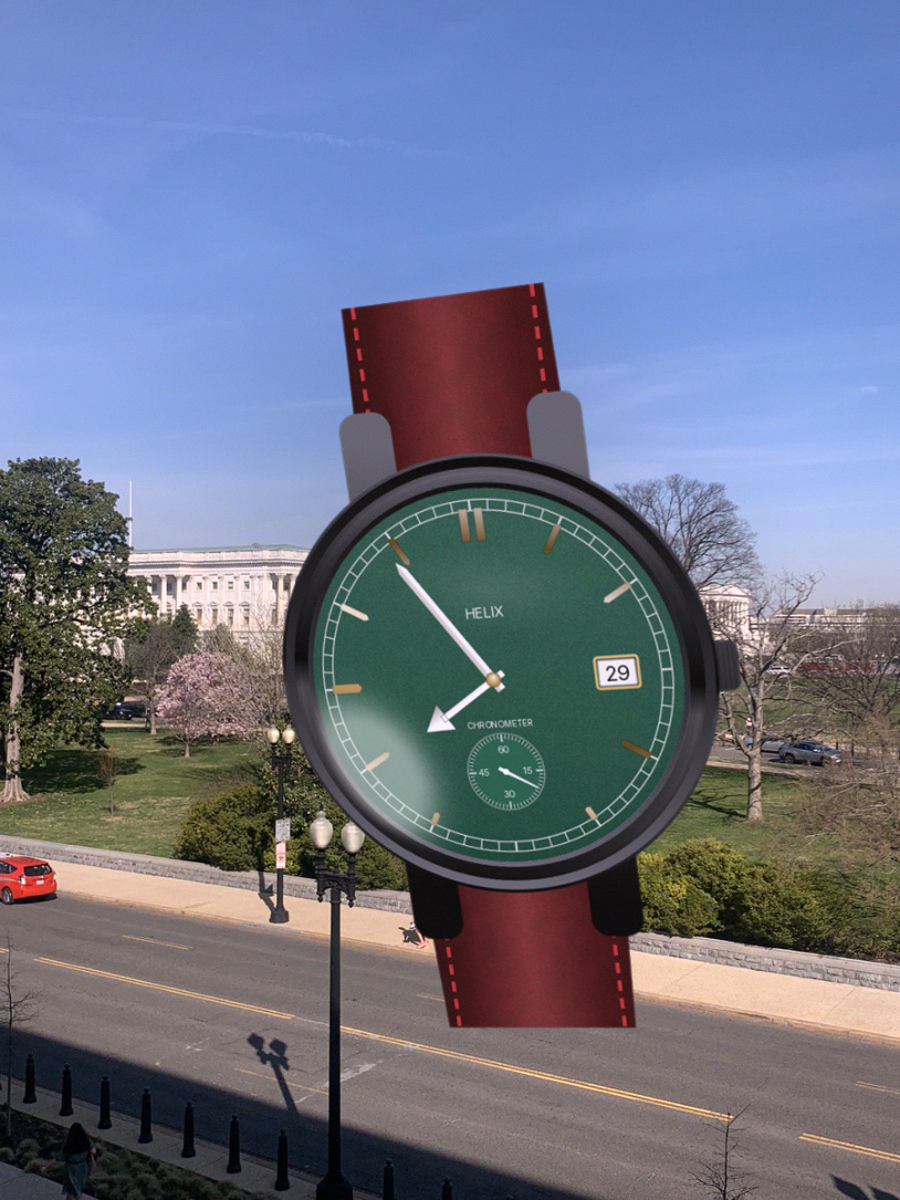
7:54:20
